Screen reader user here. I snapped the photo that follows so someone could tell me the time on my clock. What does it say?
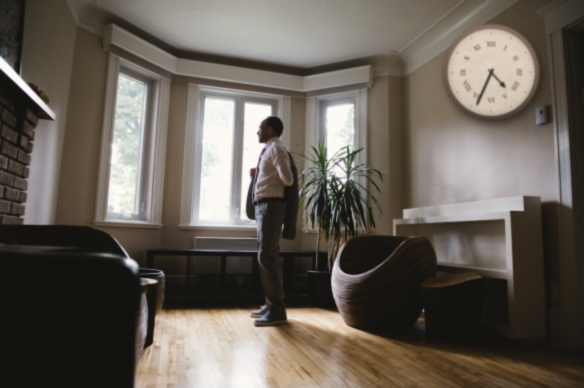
4:34
